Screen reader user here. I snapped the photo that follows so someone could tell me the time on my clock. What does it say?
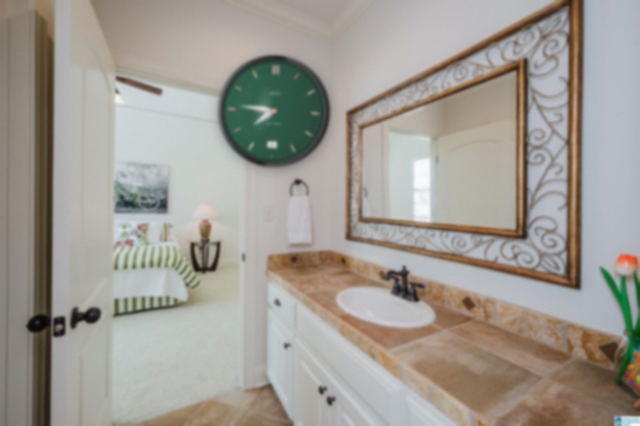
7:46
